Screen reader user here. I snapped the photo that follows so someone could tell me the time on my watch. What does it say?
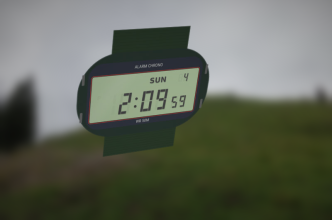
2:09:59
